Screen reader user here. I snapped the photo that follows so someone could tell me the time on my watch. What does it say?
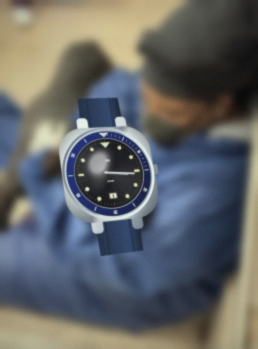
3:16
